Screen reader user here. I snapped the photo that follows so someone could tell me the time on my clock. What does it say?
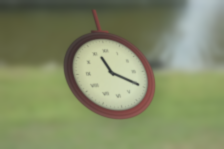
11:20
